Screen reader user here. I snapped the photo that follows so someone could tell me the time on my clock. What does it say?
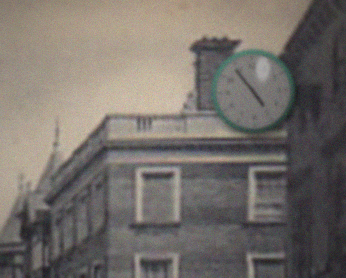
4:54
